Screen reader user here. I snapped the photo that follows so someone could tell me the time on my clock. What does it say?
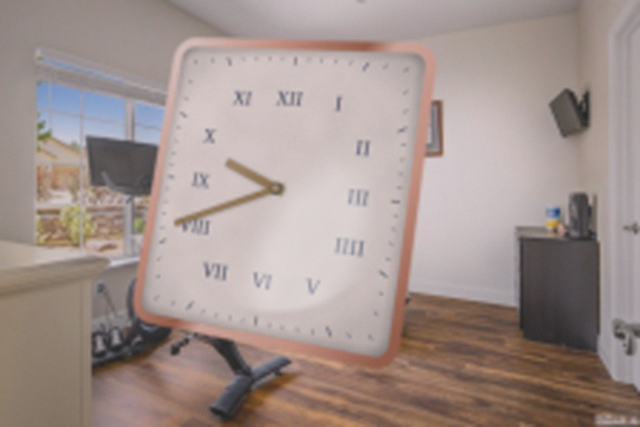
9:41
